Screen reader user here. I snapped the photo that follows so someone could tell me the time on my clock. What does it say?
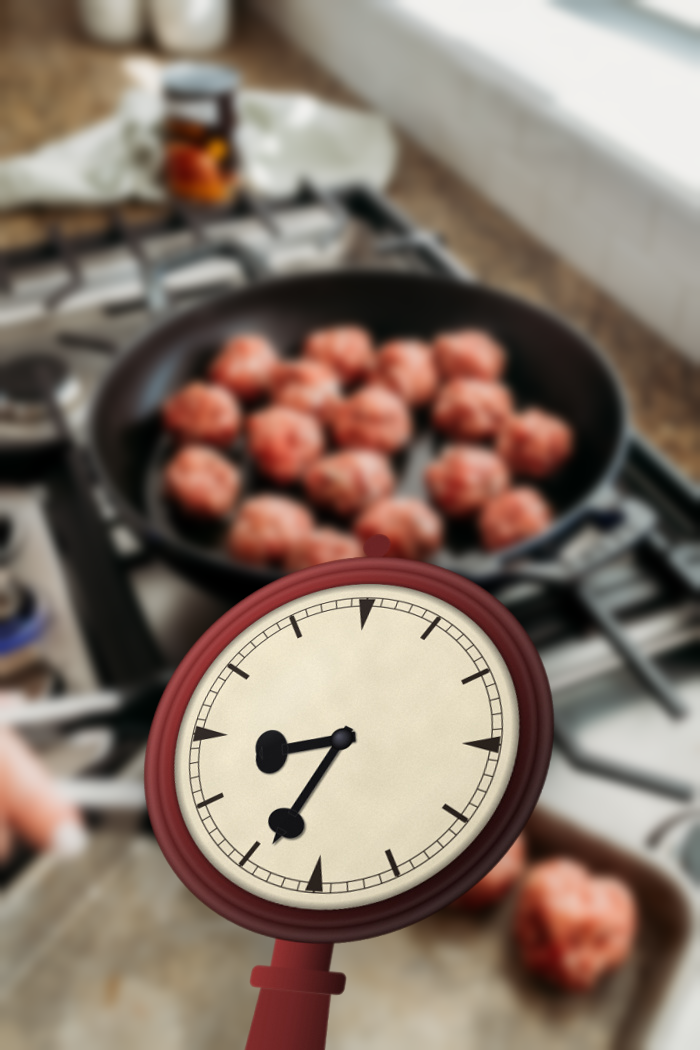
8:34
